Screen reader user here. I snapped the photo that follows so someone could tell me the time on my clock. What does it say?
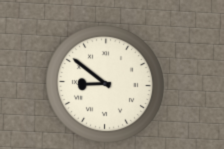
8:51
